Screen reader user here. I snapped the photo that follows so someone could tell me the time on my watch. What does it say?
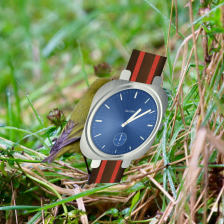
1:09
